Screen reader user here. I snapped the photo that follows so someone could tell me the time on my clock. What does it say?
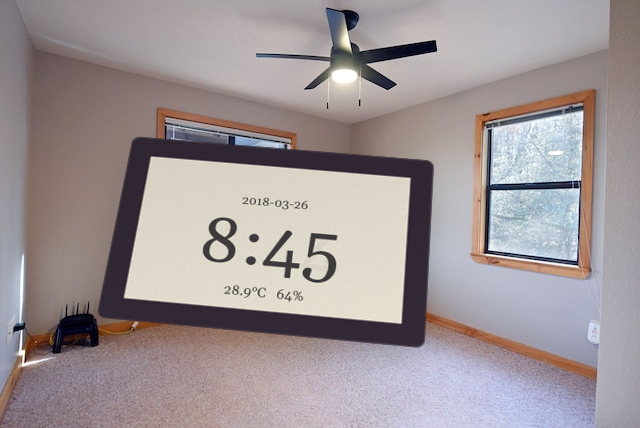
8:45
